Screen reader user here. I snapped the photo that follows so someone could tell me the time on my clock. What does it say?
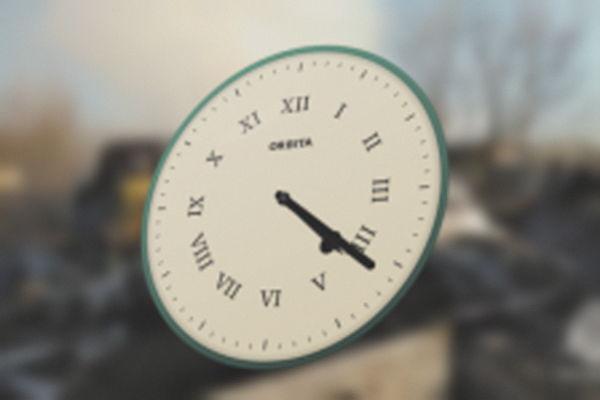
4:21
